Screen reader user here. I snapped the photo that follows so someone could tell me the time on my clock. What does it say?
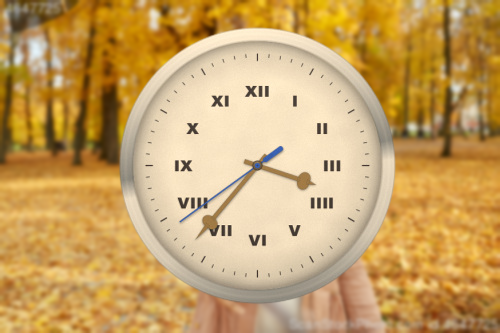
3:36:39
